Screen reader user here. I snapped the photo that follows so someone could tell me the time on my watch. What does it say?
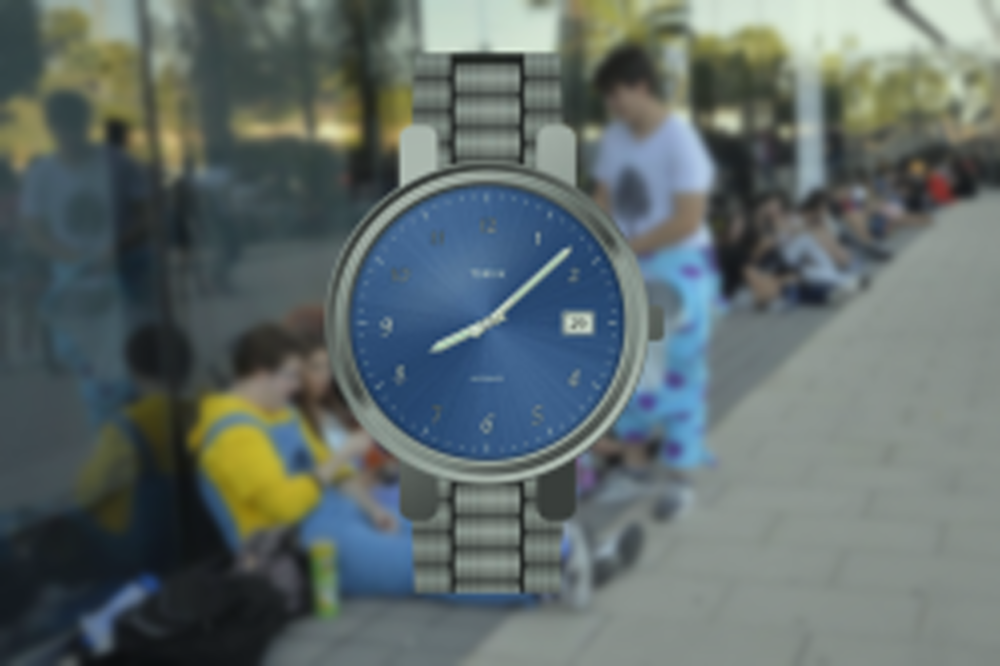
8:08
